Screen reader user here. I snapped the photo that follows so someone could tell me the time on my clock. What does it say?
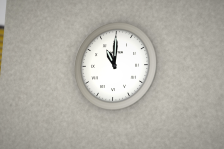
11:00
